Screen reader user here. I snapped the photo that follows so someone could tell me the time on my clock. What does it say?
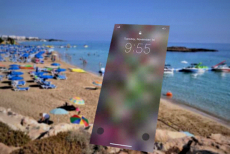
9:55
